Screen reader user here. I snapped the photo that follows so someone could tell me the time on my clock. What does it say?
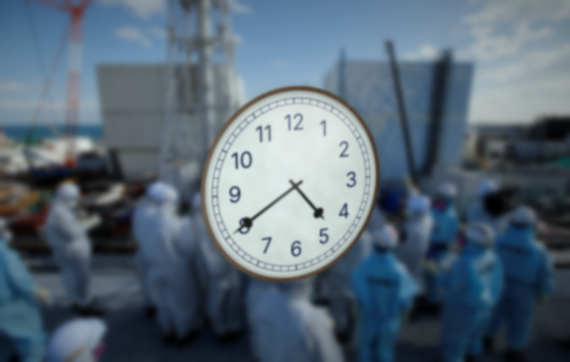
4:40
